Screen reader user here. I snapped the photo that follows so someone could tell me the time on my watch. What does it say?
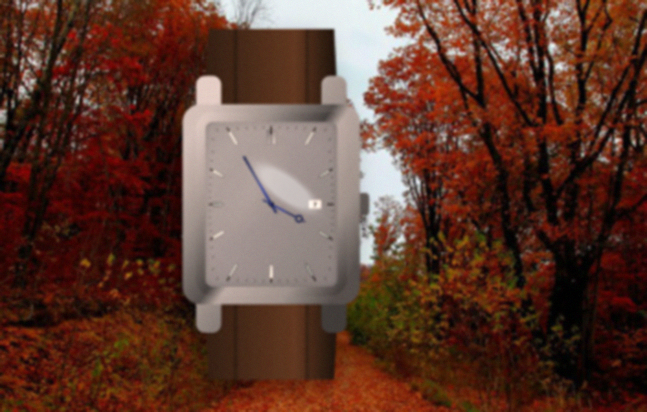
3:55
